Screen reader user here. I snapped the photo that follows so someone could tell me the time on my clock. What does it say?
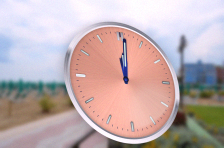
12:01
